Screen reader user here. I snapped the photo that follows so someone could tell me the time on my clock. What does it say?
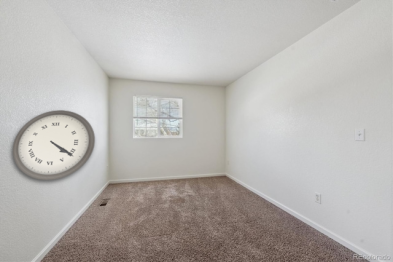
4:21
